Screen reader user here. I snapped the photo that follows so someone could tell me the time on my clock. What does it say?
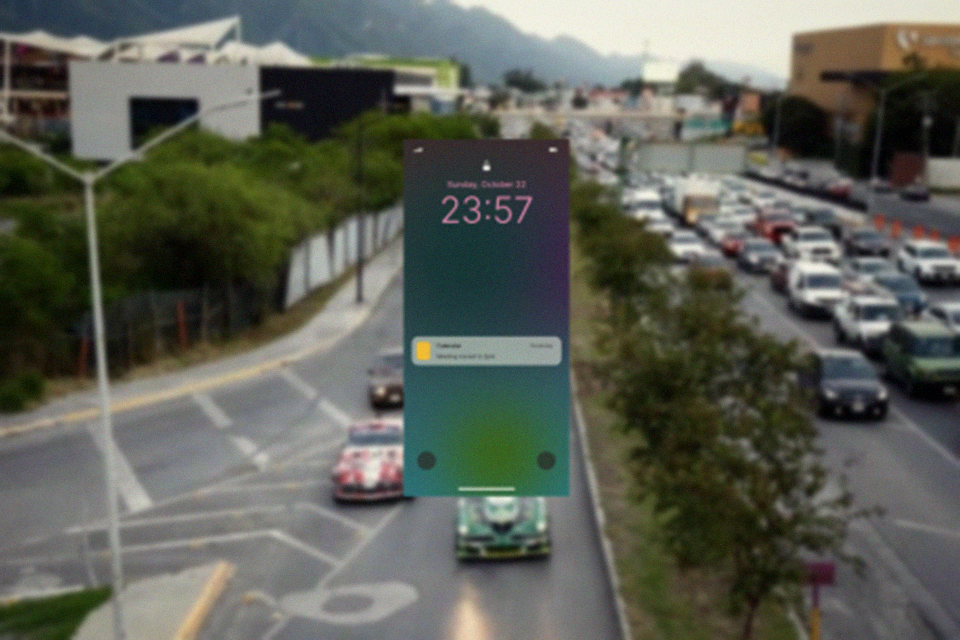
23:57
